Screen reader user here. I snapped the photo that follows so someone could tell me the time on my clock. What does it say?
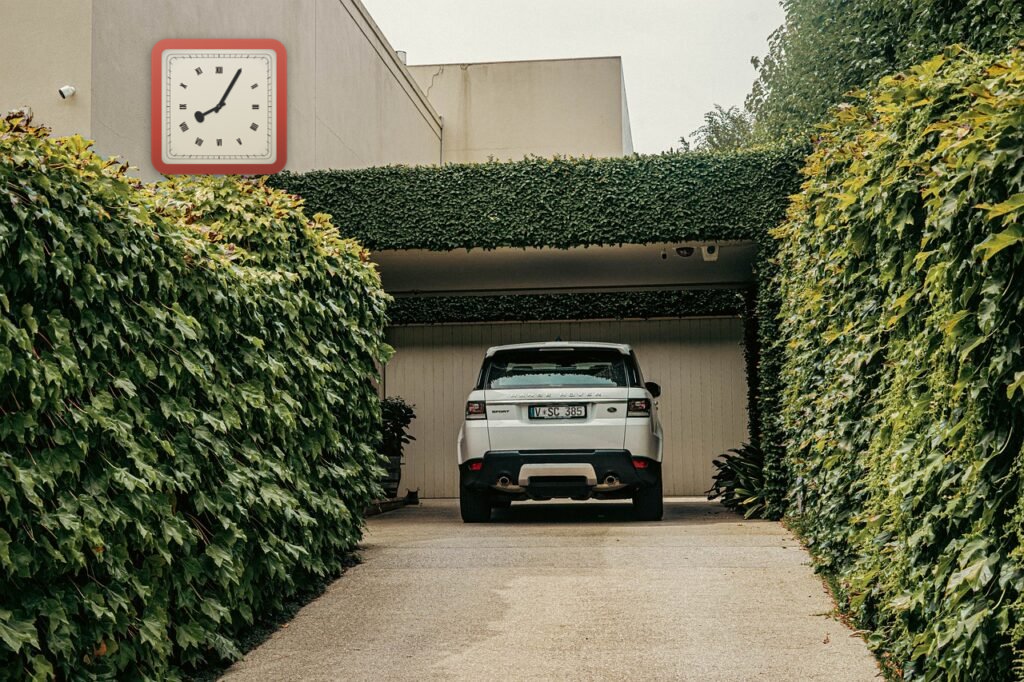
8:05
